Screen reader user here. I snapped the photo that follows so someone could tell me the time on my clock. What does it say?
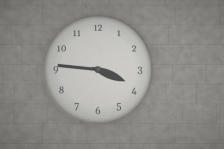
3:46
